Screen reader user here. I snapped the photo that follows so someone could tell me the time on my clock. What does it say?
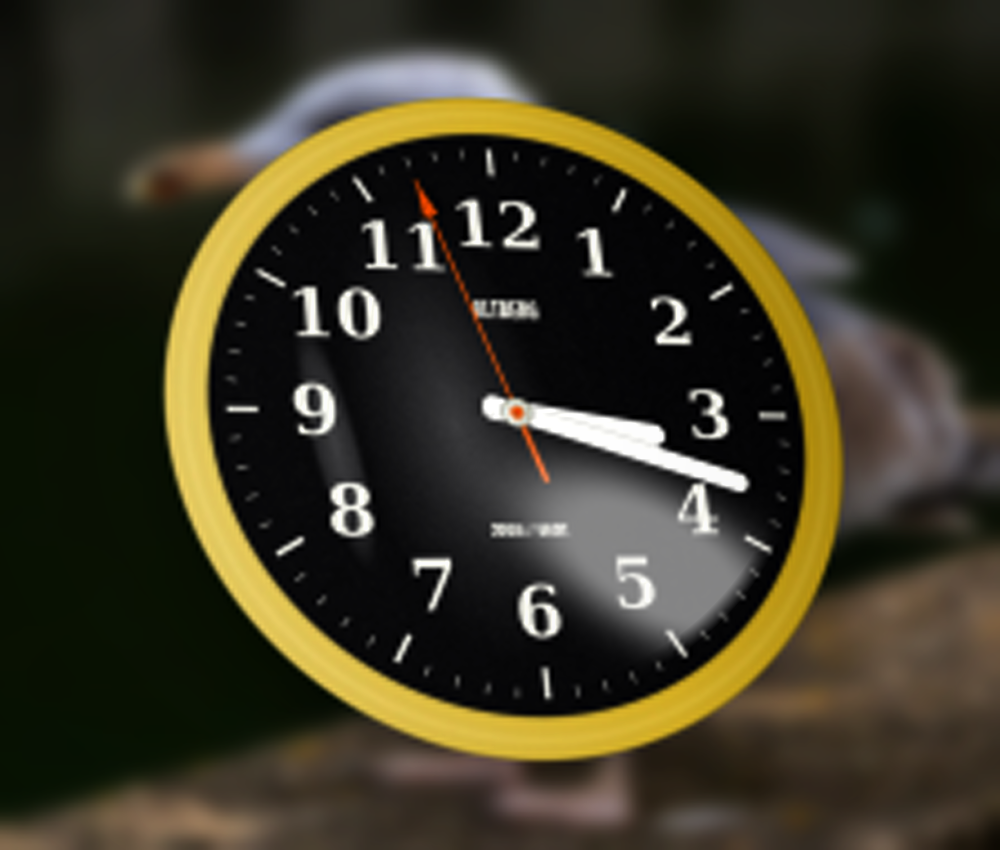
3:17:57
